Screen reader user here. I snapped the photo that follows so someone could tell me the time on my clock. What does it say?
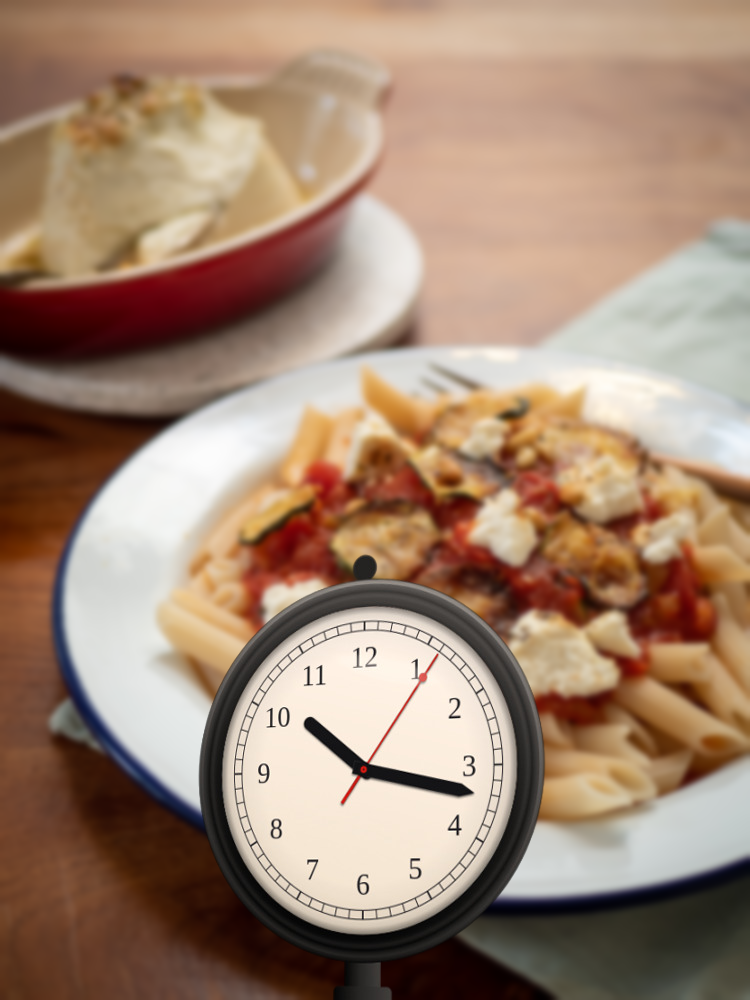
10:17:06
